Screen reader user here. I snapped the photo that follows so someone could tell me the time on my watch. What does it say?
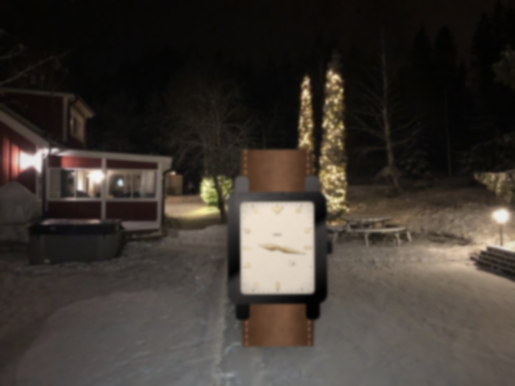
9:17
